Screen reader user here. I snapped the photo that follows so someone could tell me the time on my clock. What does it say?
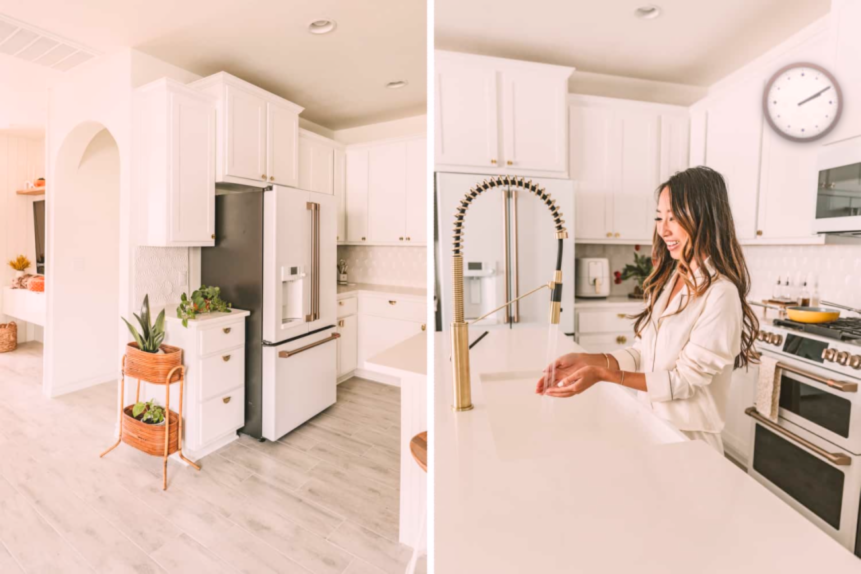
2:10
